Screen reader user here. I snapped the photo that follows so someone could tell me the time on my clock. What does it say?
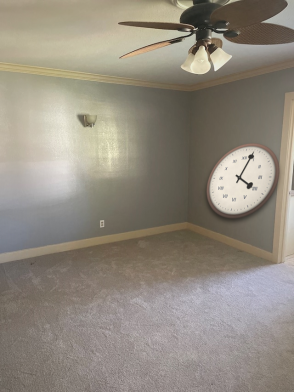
4:03
